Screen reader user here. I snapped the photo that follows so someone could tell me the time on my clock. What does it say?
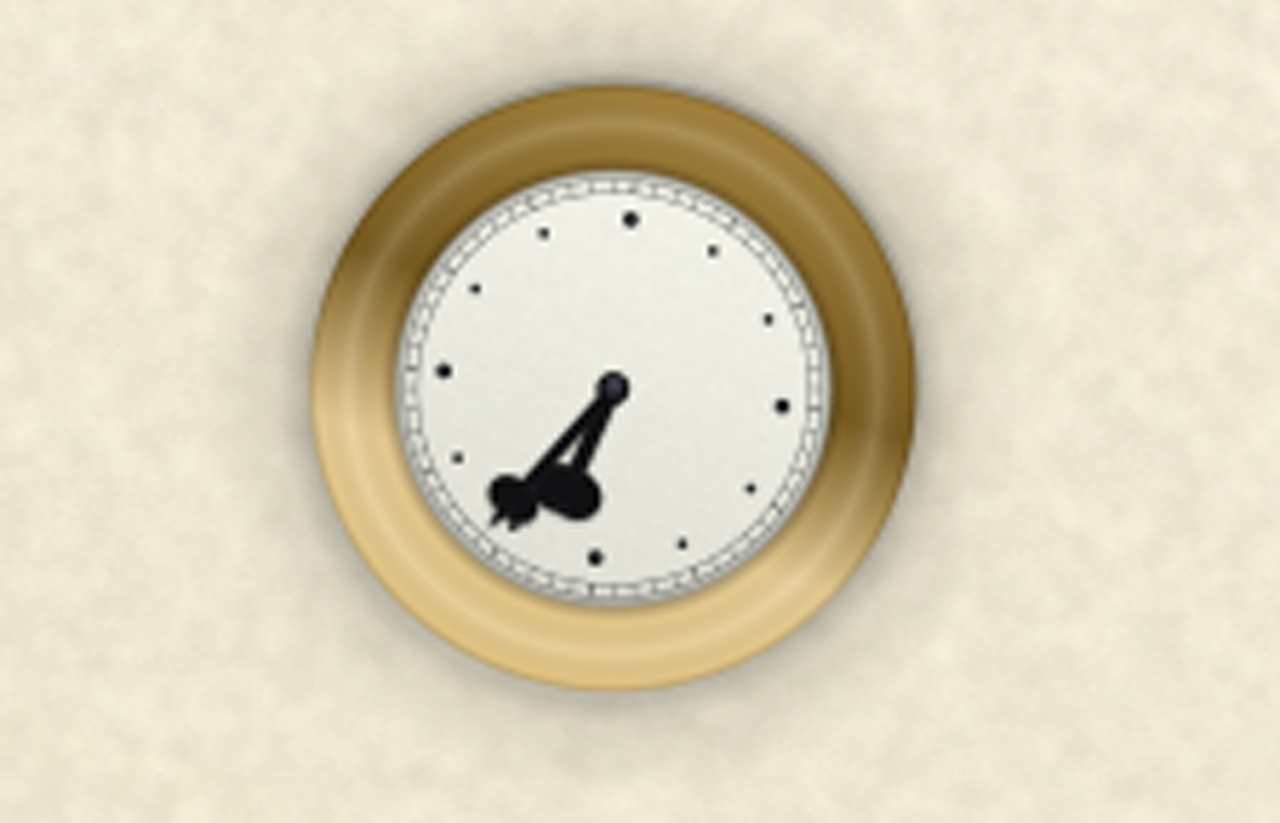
6:36
